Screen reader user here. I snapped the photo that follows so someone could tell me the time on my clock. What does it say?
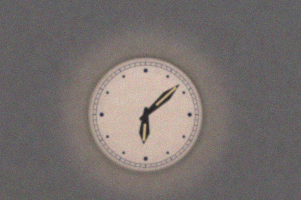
6:08
